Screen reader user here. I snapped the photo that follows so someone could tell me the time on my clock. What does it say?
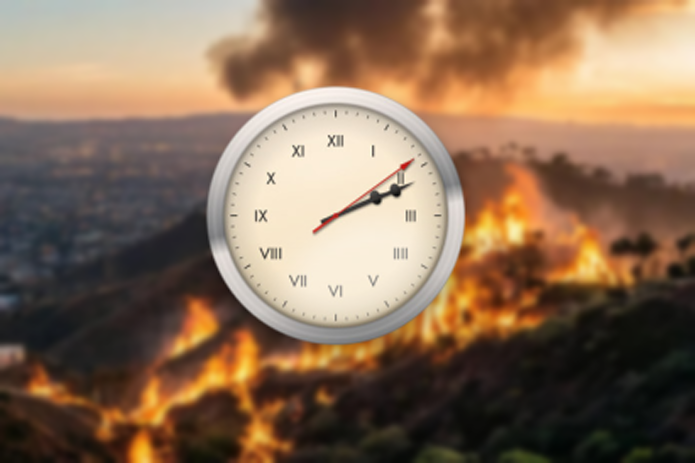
2:11:09
